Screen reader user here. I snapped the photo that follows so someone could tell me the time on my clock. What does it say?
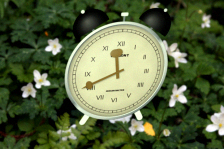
11:41
